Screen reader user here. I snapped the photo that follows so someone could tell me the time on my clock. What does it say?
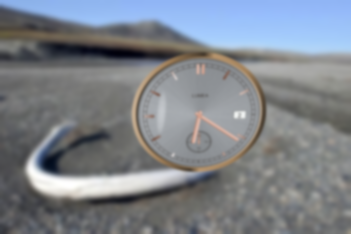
6:21
